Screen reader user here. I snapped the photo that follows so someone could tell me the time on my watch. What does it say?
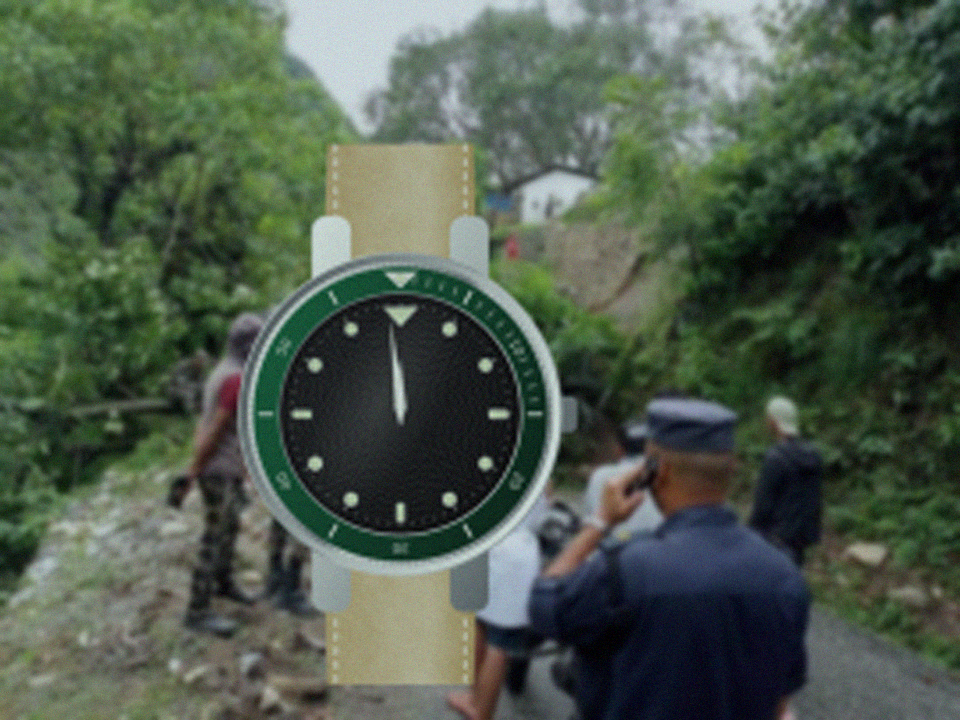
11:59
